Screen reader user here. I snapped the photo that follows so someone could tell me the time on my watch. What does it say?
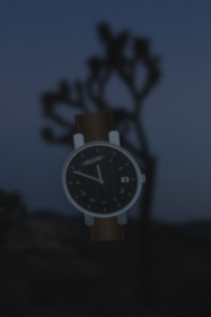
11:49
